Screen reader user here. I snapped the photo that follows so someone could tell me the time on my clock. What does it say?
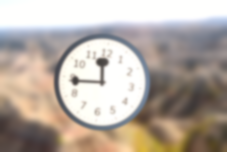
11:44
